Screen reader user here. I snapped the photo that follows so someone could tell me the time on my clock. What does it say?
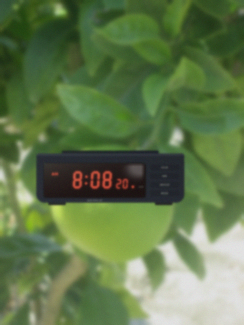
8:08
